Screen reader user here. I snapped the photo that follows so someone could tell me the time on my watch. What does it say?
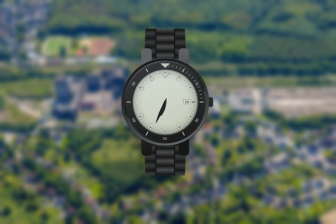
6:34
